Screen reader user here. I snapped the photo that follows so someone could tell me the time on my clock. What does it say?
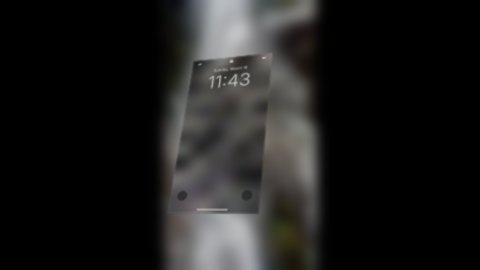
11:43
